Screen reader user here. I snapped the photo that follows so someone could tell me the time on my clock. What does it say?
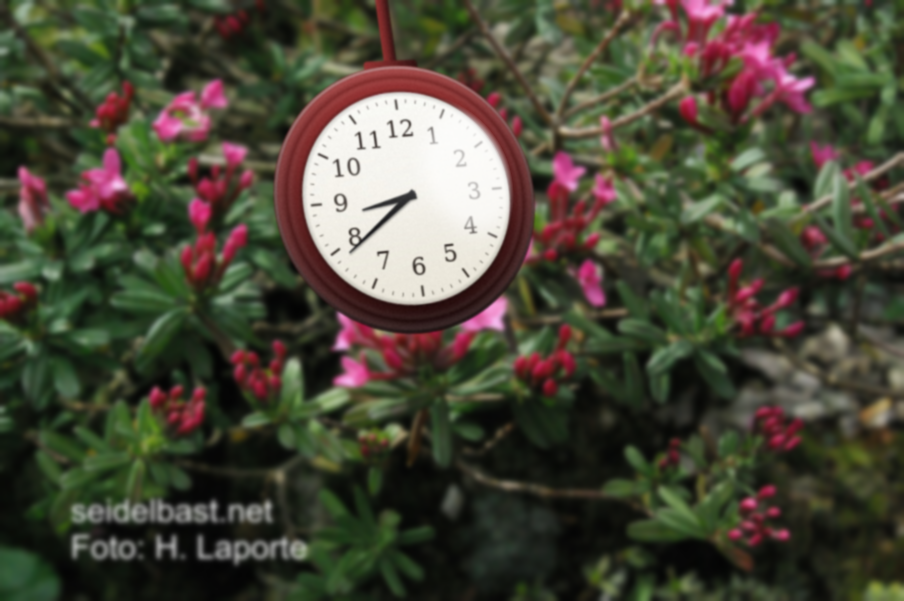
8:39
